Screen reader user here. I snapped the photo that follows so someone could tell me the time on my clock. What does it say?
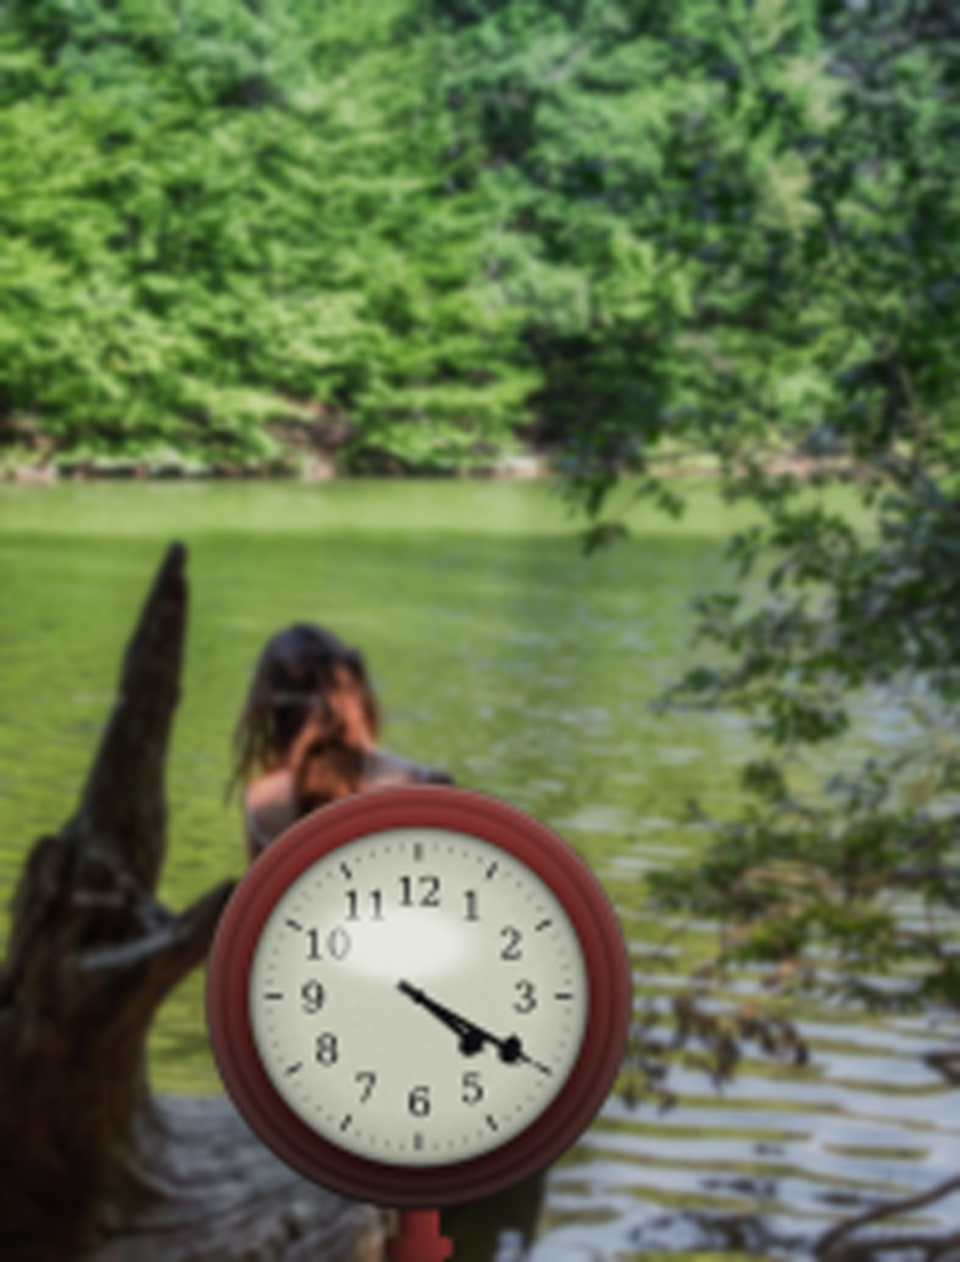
4:20
